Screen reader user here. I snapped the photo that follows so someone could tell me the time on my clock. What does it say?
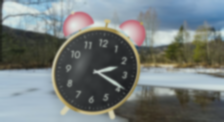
2:19
